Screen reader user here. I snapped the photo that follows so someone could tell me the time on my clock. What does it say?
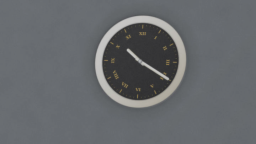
10:20
